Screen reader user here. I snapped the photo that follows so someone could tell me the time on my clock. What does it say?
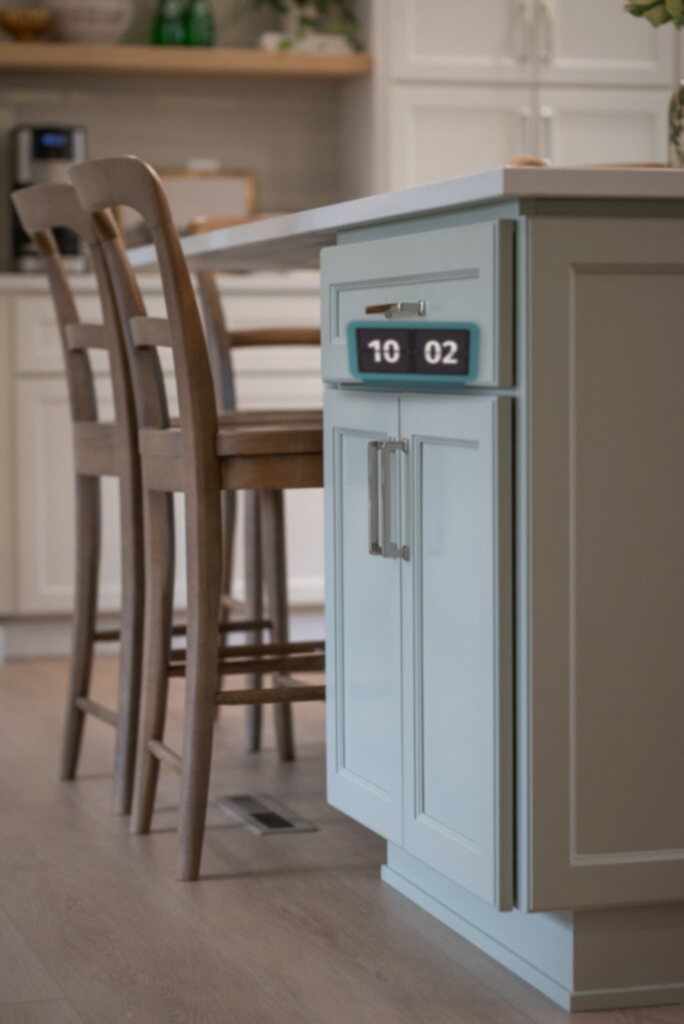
10:02
